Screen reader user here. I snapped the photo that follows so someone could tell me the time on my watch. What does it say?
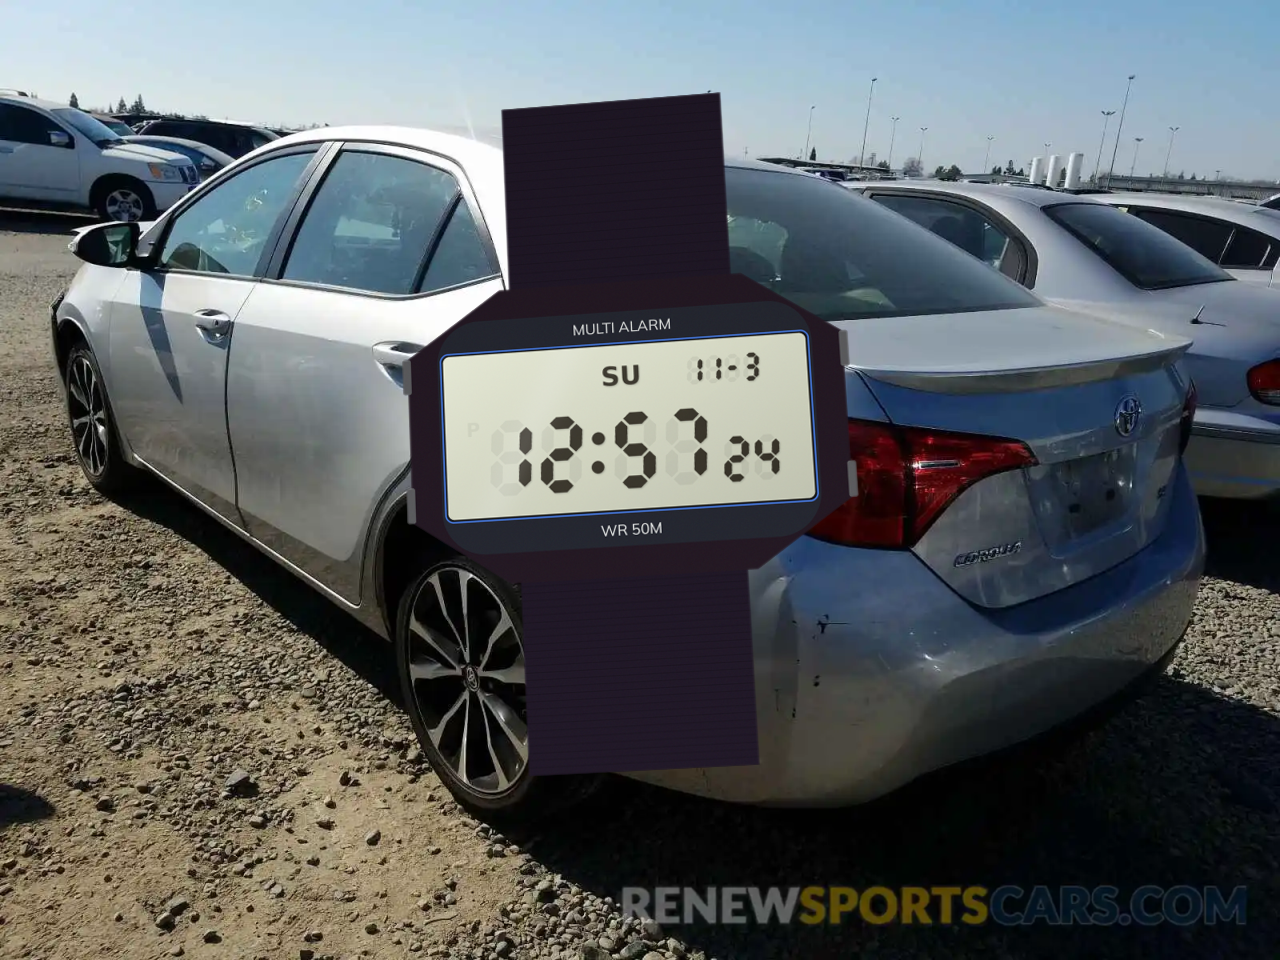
12:57:24
